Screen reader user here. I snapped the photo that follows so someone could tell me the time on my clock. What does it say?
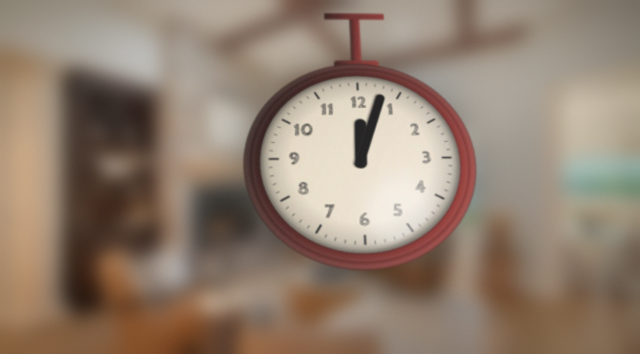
12:03
